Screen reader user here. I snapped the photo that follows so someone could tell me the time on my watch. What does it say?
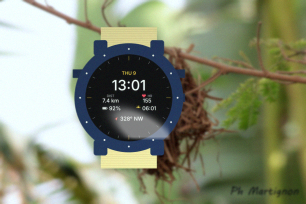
13:01
